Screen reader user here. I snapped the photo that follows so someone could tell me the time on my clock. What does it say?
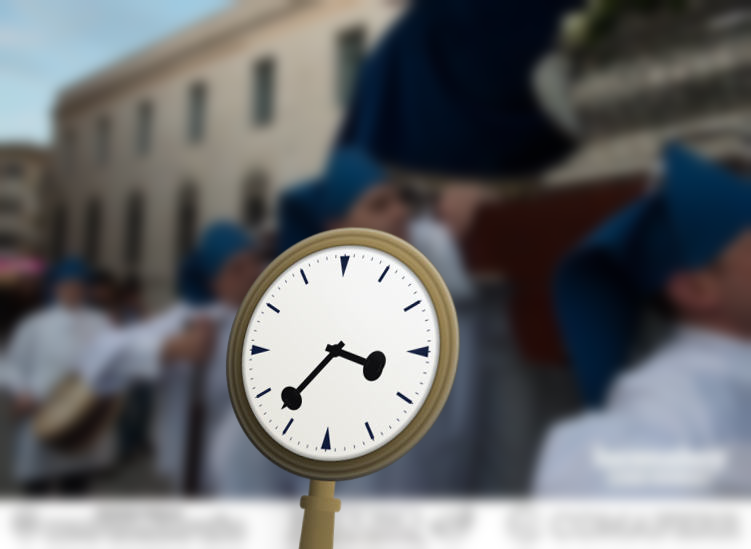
3:37
